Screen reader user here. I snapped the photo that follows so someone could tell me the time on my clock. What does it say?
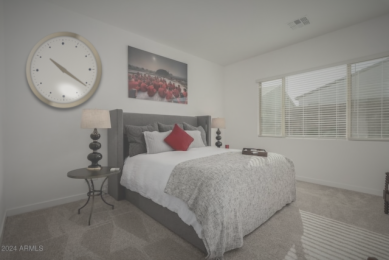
10:21
